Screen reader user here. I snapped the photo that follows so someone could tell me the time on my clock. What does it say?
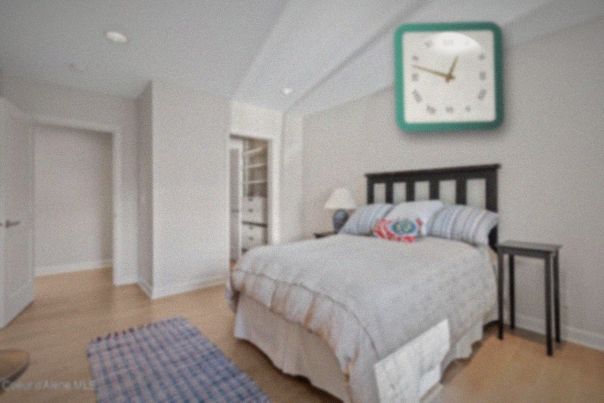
12:48
